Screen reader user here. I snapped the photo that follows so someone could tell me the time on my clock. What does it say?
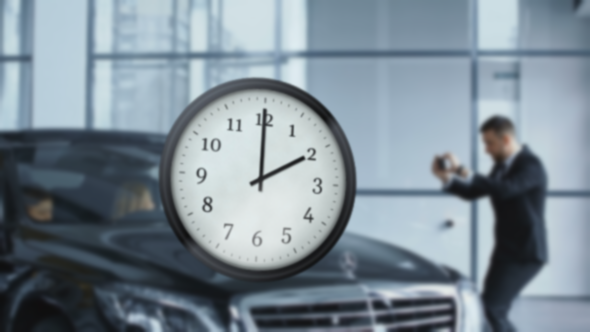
2:00
